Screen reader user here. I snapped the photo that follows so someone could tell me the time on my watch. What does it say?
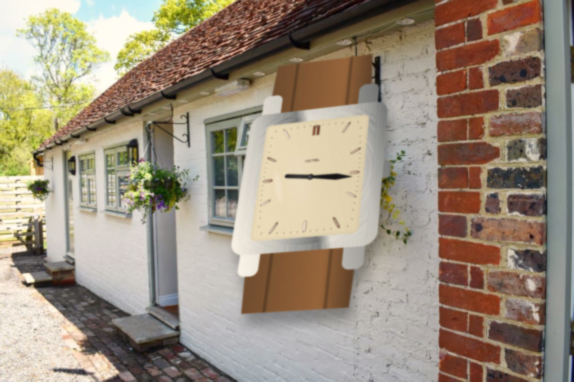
9:16
